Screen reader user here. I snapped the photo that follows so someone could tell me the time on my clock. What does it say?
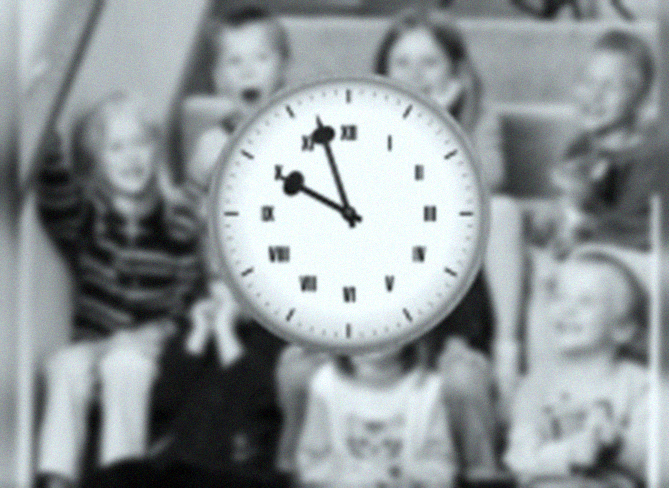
9:57
